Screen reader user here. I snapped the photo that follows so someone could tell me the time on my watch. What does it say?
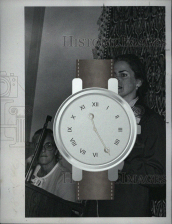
11:25
